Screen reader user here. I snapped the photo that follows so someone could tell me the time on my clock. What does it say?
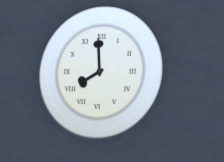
7:59
